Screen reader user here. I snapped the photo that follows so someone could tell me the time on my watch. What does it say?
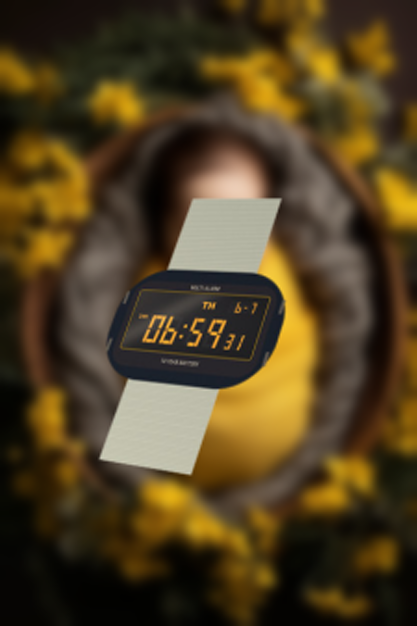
6:59:31
